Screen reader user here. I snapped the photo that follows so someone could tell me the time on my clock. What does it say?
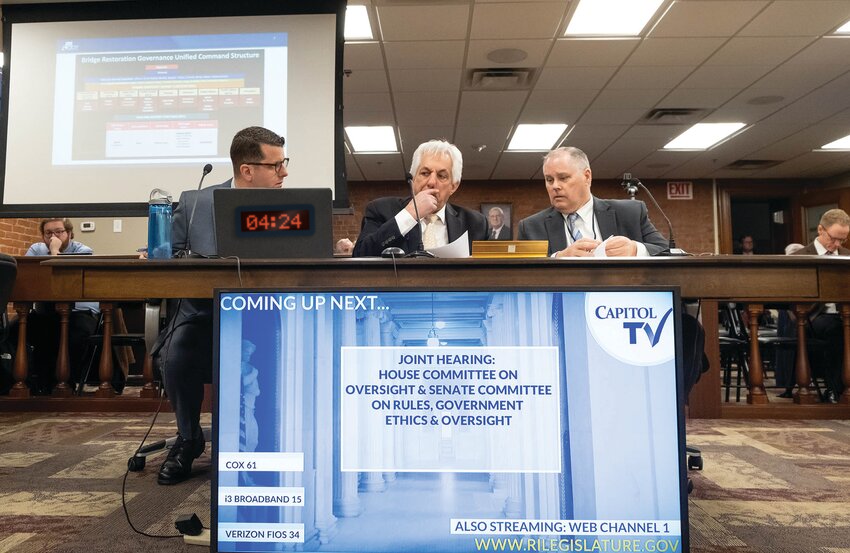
4:24
